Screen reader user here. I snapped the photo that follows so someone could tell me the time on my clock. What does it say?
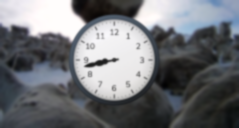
8:43
